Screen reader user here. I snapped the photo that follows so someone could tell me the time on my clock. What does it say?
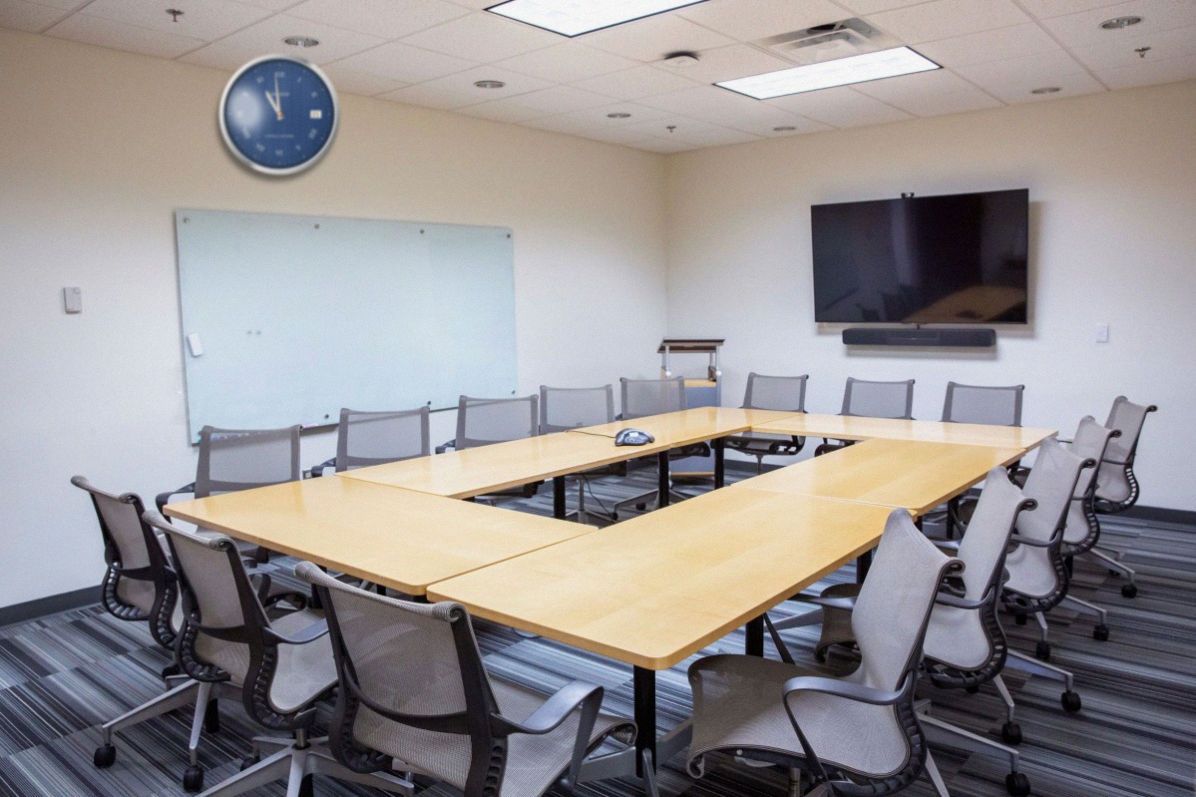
10:59
